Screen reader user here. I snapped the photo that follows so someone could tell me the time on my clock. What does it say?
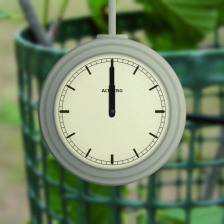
12:00
